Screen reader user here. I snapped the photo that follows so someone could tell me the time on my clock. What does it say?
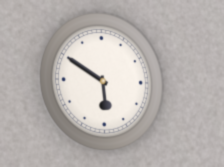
5:50
